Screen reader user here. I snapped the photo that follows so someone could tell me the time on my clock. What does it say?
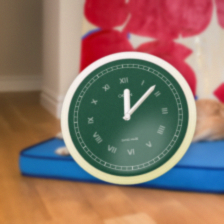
12:08
